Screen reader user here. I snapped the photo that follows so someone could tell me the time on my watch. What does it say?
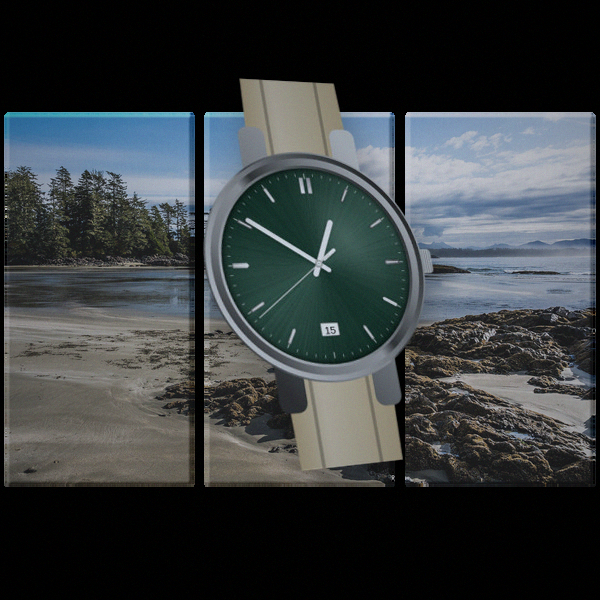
12:50:39
